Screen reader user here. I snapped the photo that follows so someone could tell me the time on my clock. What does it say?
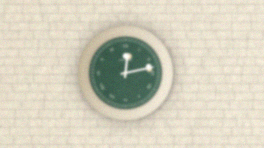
12:13
